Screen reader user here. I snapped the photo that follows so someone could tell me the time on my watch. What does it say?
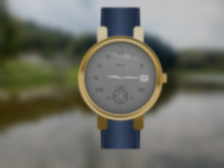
9:15
